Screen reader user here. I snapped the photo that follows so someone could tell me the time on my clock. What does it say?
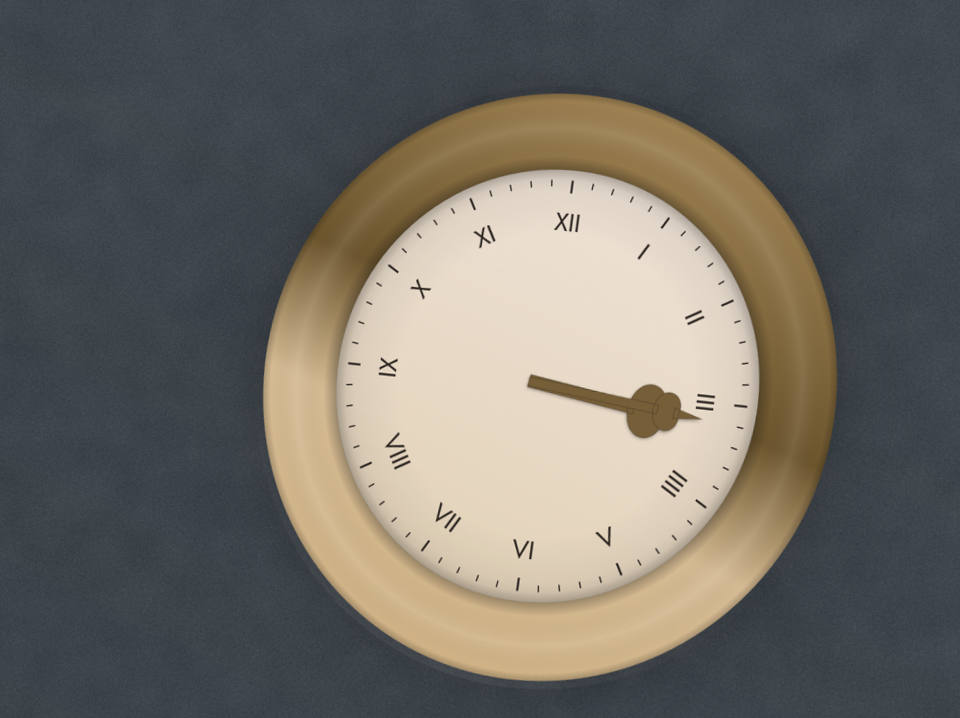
3:16
